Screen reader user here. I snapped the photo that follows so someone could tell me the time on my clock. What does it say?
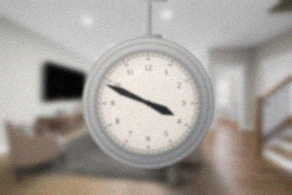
3:49
